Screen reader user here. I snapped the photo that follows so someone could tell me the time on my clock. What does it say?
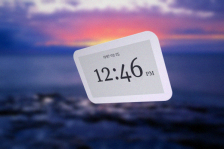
12:46
